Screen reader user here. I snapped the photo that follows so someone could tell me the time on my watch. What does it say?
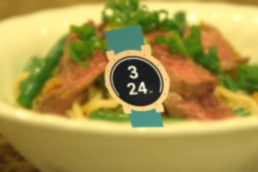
3:24
